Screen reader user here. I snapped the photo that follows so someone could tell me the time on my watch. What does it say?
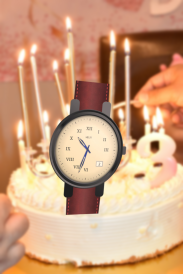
10:33
